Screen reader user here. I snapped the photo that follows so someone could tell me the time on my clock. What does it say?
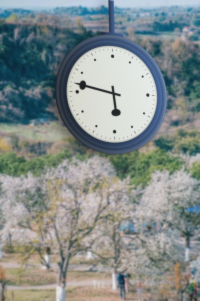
5:47
